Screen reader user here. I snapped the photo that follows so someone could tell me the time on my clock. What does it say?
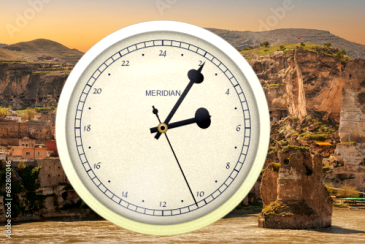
5:05:26
